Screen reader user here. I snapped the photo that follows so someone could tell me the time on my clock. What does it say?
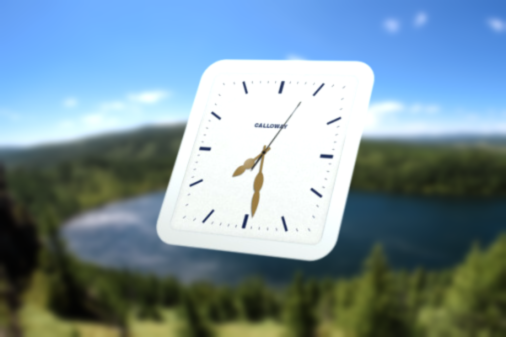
7:29:04
